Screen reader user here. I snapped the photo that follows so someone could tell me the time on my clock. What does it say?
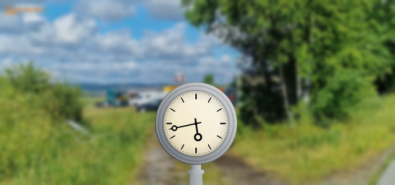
5:43
